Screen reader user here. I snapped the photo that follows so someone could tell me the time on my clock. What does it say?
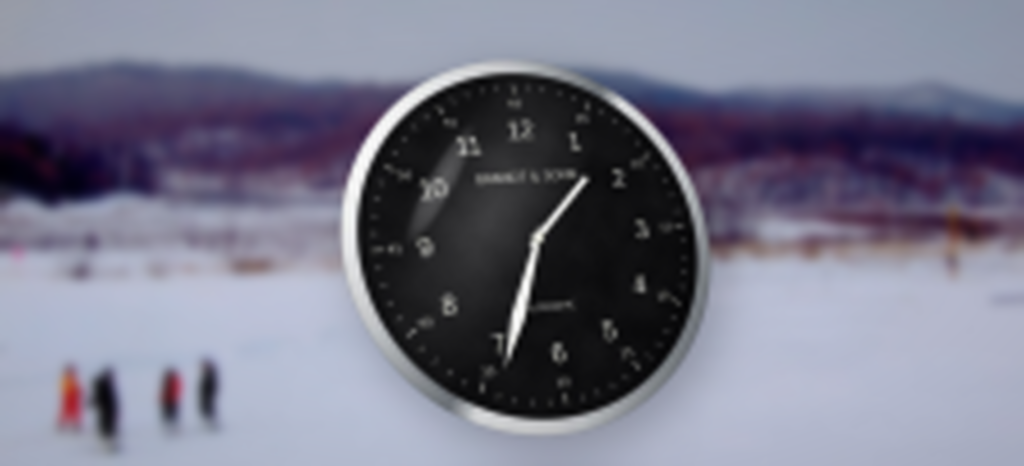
1:34
